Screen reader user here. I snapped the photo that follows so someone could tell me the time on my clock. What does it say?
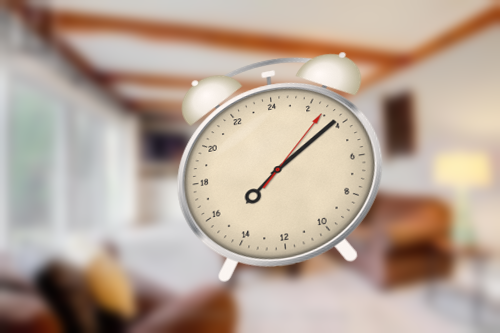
15:09:07
